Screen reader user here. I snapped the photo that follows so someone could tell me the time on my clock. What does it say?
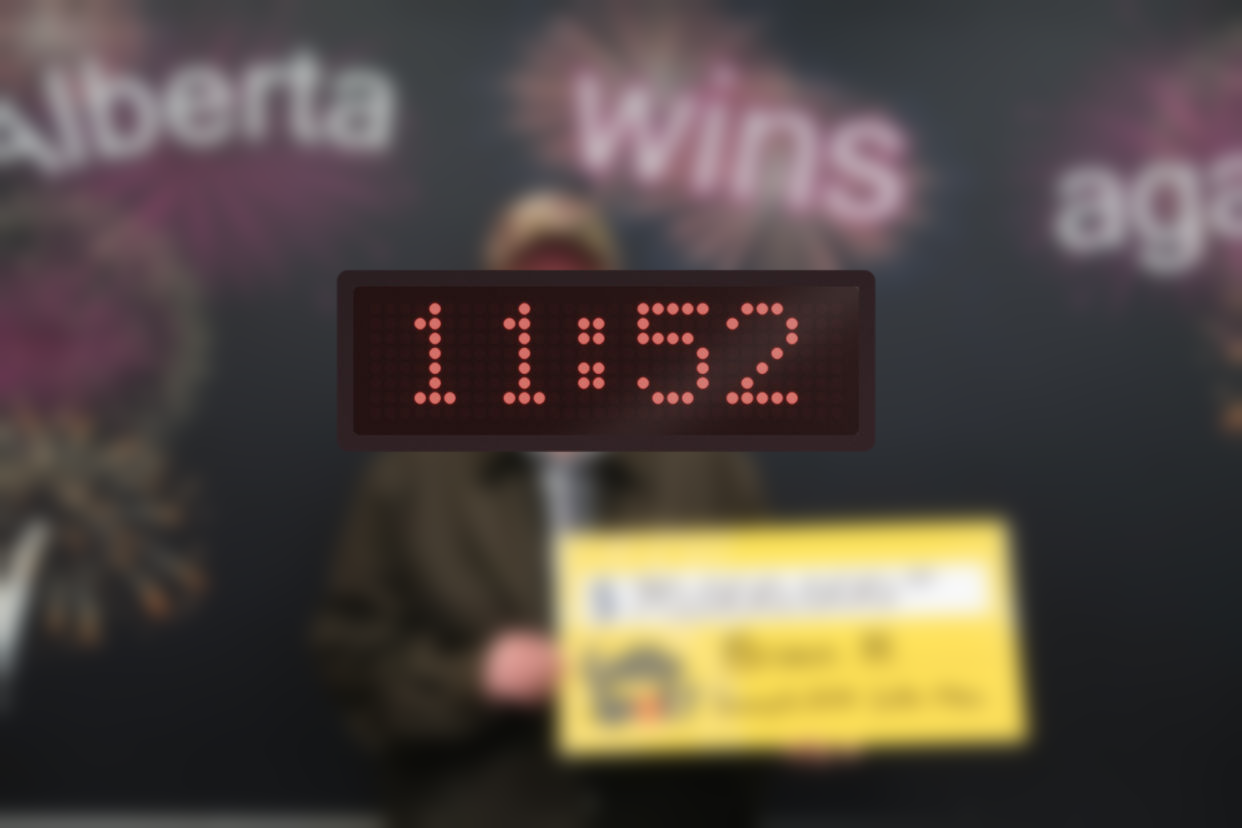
11:52
